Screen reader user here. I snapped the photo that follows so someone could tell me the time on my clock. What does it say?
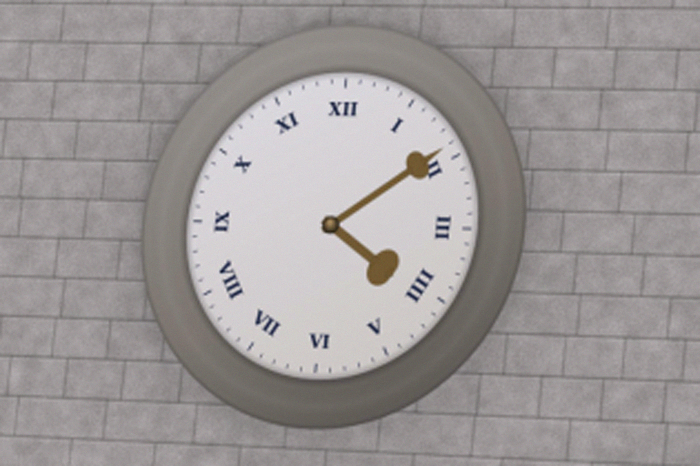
4:09
